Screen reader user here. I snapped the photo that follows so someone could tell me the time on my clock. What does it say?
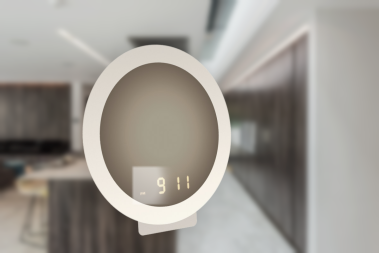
9:11
